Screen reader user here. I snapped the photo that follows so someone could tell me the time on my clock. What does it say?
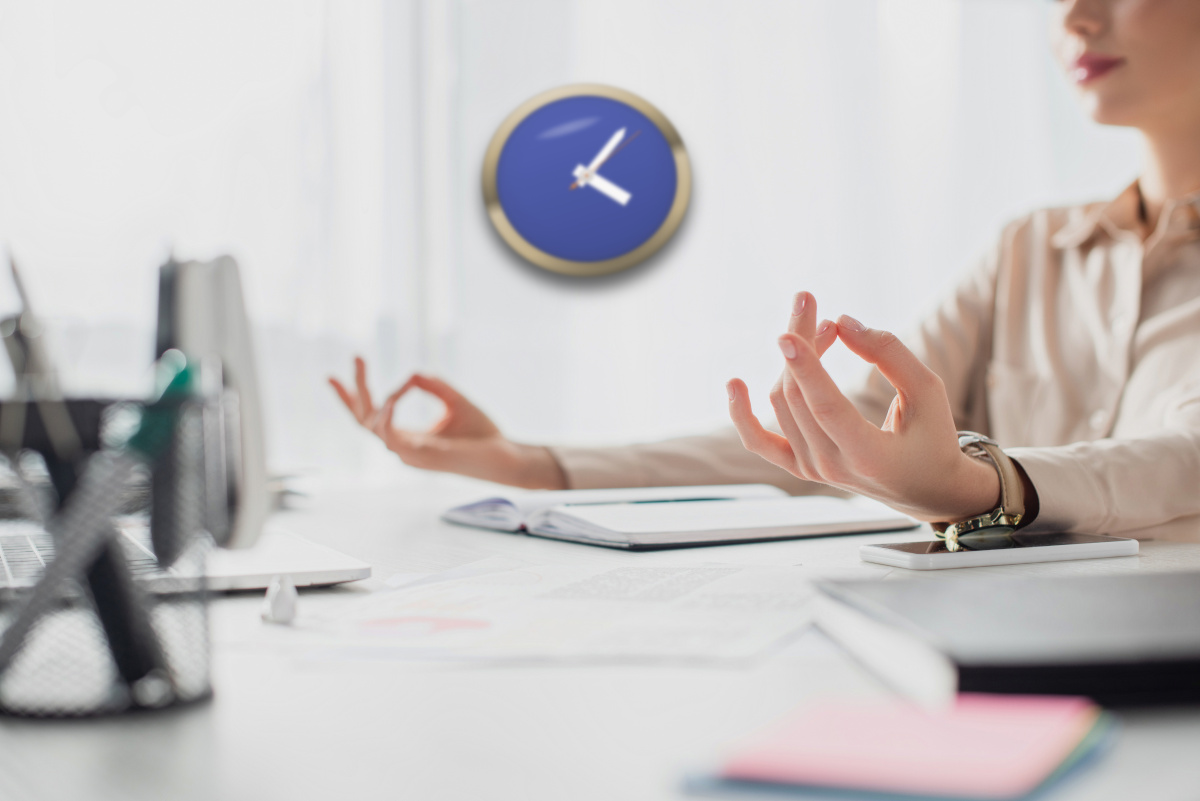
4:06:08
